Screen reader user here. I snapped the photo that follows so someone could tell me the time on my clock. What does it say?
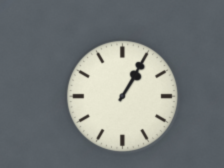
1:05
